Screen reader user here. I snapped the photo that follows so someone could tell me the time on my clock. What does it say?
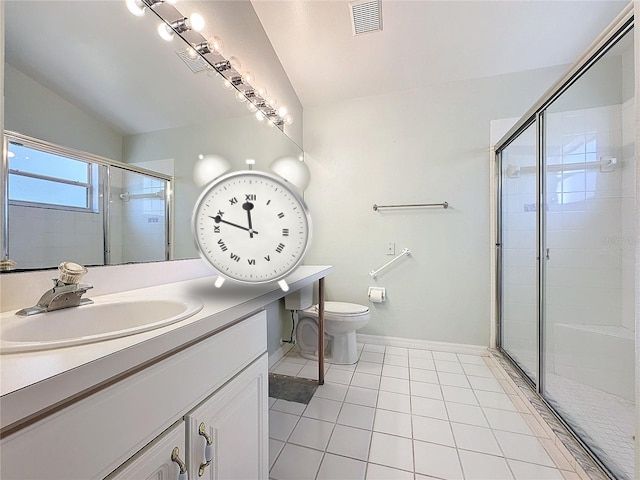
11:48
